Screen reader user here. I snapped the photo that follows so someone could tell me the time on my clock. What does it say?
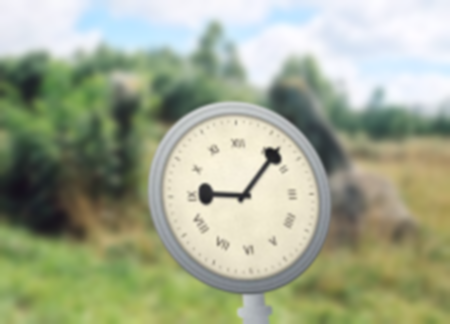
9:07
